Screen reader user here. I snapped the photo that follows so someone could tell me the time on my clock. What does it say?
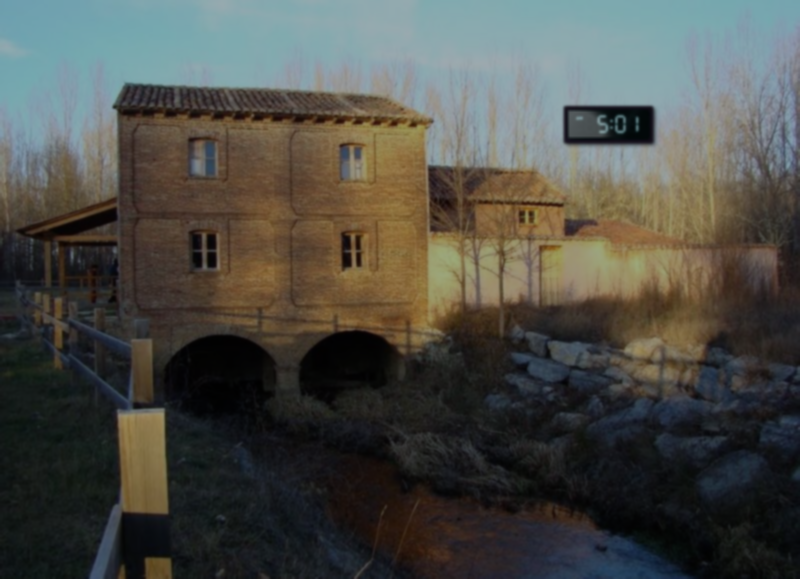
5:01
